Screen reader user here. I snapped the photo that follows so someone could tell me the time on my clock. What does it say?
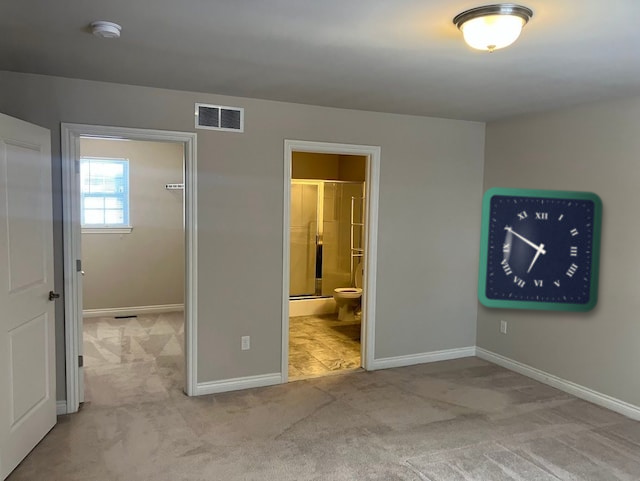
6:50
